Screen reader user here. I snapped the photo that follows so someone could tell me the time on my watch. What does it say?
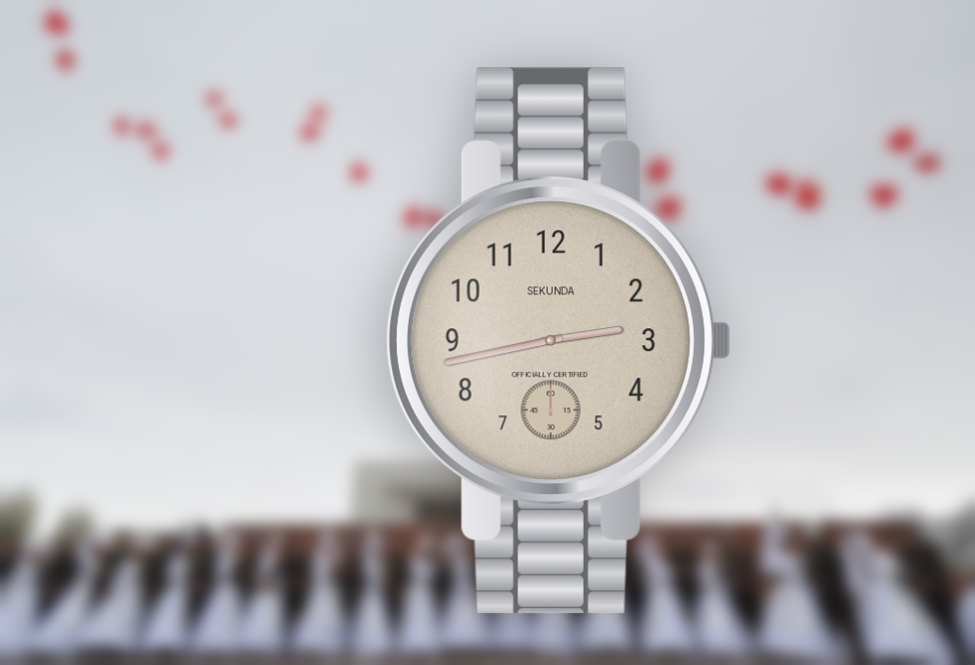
2:43
